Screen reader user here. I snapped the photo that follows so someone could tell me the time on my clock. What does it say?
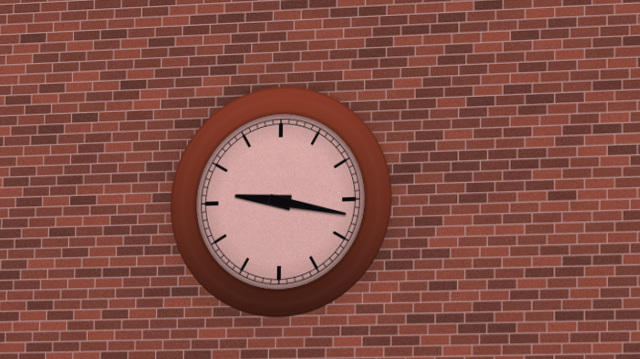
9:17
